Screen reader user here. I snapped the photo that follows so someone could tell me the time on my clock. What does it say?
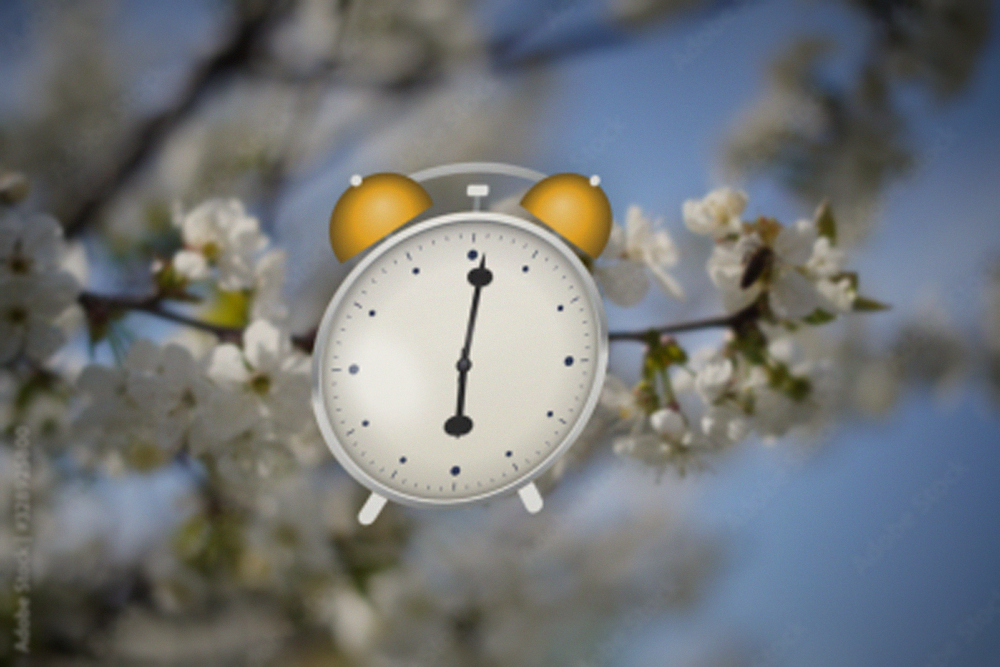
6:01
